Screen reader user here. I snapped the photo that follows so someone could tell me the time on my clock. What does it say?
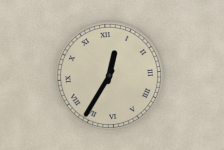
12:36
